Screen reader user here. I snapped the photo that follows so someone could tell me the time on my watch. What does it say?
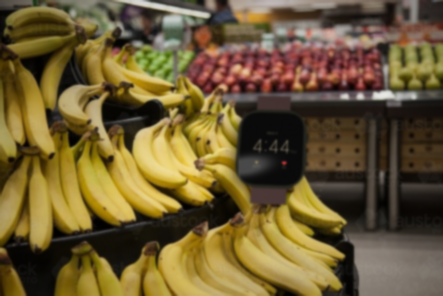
4:44
